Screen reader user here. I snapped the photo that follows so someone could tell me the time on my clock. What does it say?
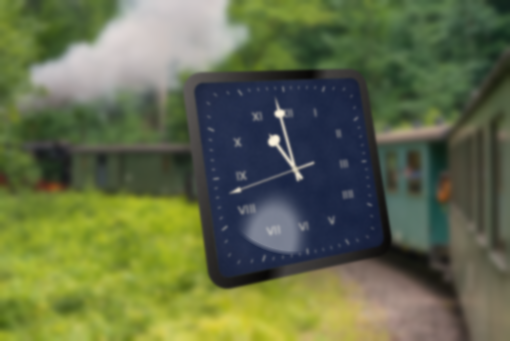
10:58:43
